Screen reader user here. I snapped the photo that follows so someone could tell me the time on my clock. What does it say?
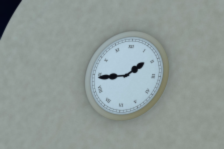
1:44
